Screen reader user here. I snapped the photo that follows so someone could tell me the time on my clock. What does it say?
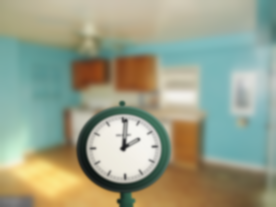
2:01
